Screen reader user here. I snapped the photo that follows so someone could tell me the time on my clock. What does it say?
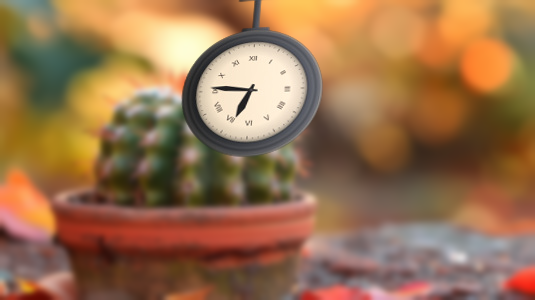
6:46
